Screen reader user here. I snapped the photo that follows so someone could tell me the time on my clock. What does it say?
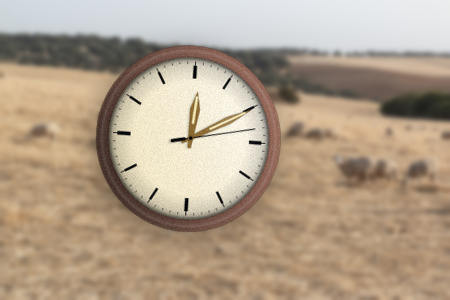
12:10:13
